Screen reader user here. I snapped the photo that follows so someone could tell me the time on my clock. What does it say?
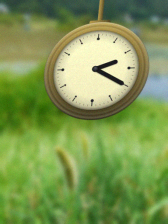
2:20
